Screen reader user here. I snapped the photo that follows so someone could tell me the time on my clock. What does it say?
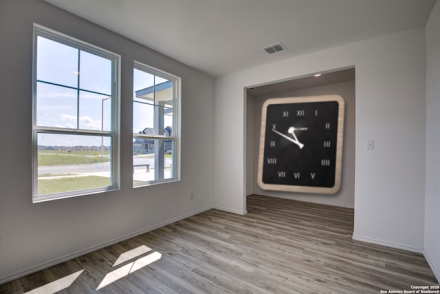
10:49
